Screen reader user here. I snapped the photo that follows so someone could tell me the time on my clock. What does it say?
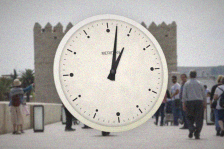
1:02
